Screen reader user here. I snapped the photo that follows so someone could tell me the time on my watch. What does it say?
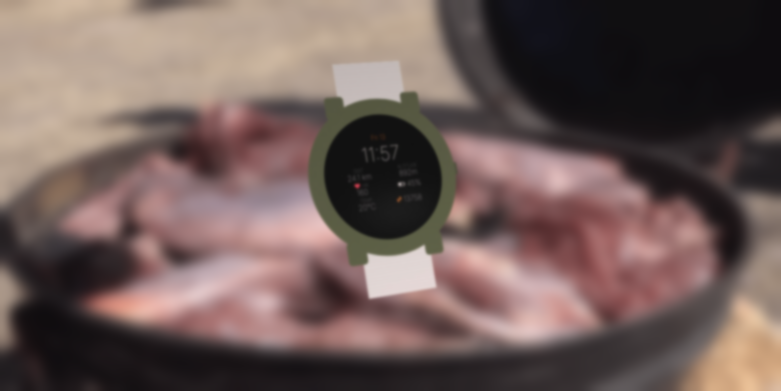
11:57
